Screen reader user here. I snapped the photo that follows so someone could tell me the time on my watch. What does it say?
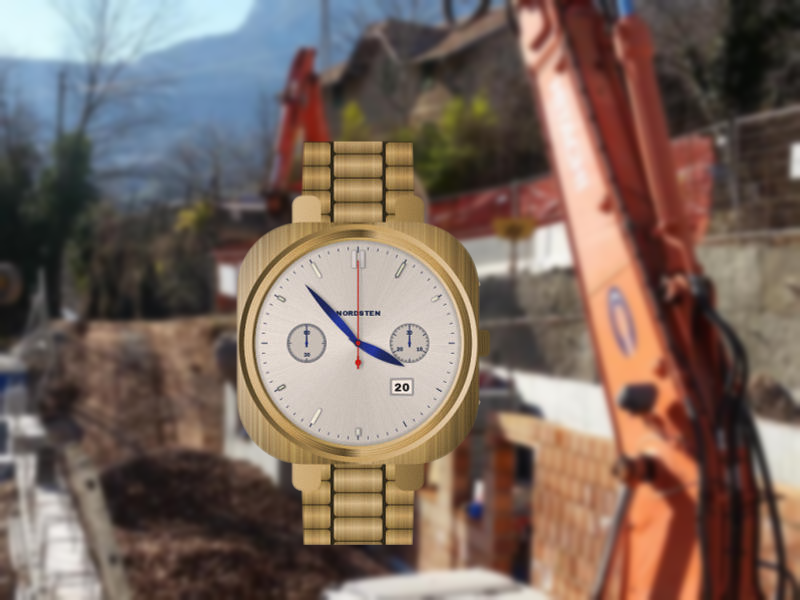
3:53
